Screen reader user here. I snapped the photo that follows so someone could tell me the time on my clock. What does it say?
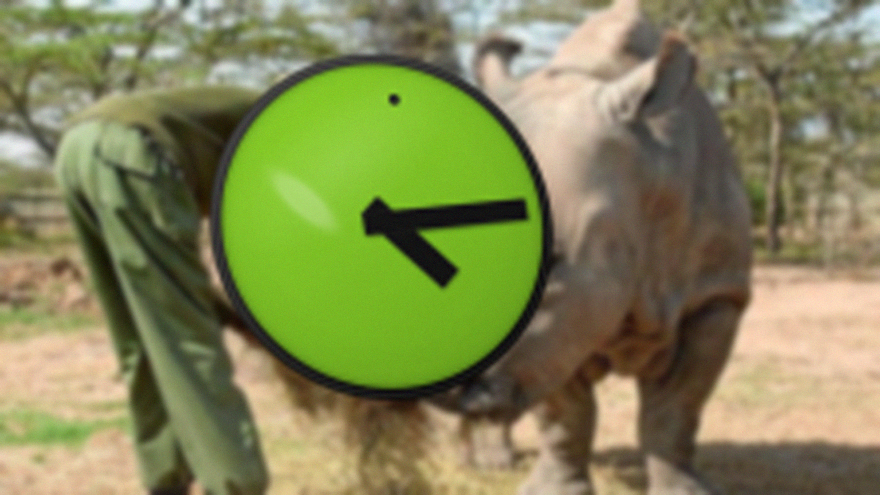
4:13
